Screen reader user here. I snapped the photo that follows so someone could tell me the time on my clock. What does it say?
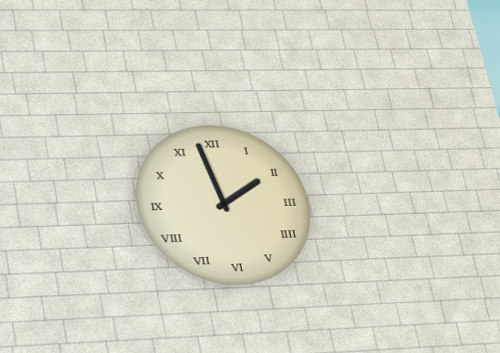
1:58
